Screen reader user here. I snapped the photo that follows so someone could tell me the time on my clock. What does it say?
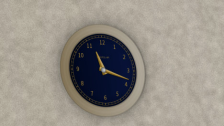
11:18
